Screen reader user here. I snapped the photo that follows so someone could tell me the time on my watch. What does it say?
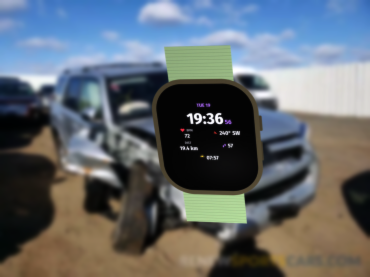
19:36
